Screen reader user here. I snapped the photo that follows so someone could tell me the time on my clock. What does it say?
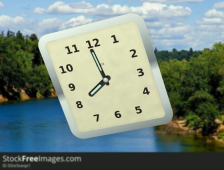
7:59
